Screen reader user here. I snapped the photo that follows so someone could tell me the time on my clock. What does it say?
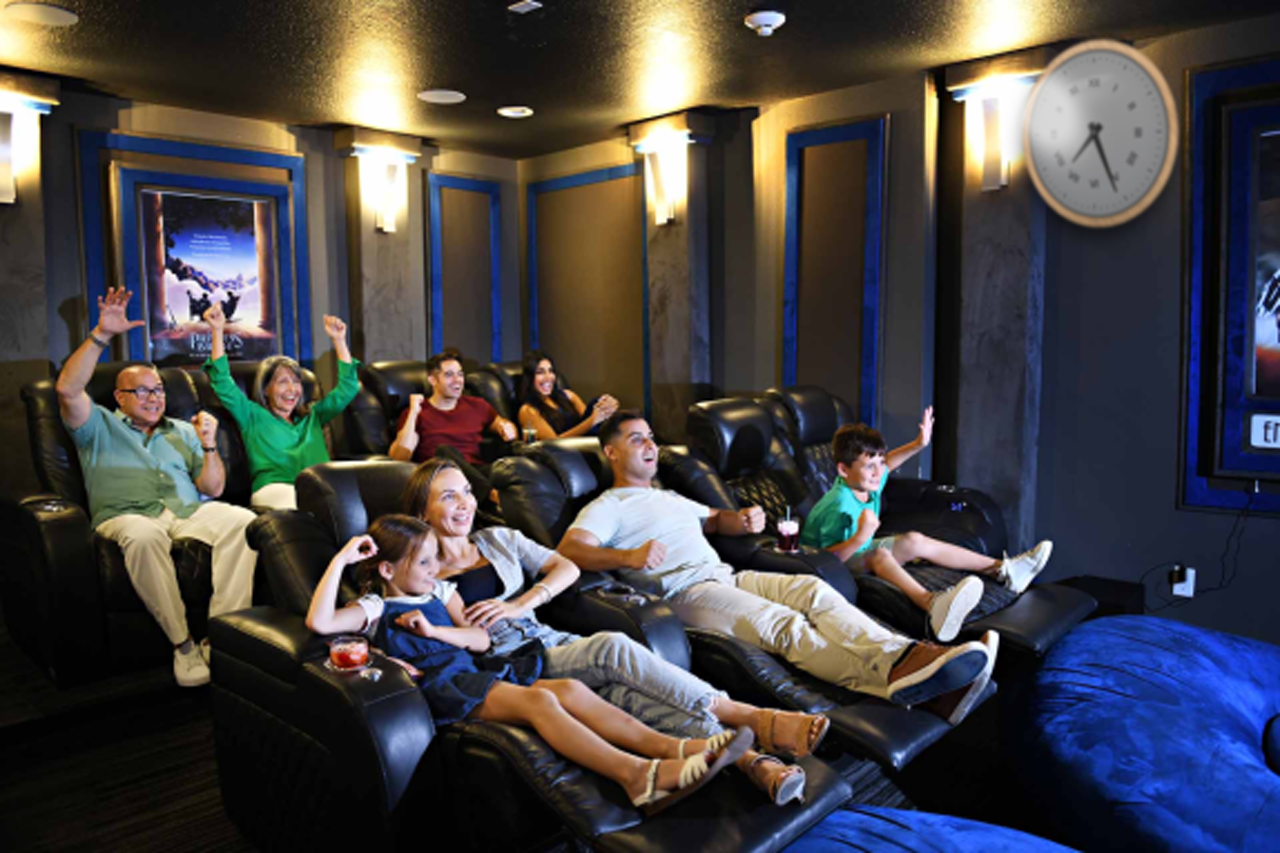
7:26
